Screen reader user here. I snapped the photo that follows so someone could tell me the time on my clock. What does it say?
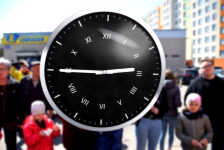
2:45
